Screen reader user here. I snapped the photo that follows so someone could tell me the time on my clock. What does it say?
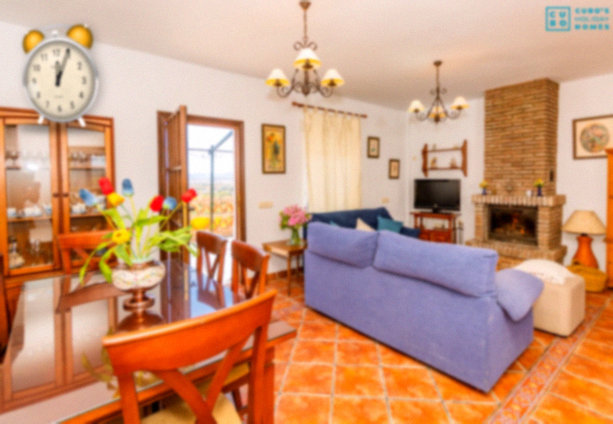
12:04
